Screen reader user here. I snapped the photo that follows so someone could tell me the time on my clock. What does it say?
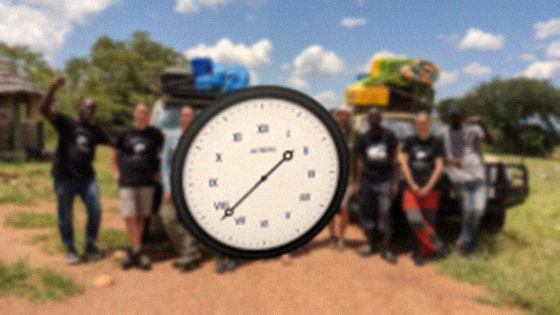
1:38
